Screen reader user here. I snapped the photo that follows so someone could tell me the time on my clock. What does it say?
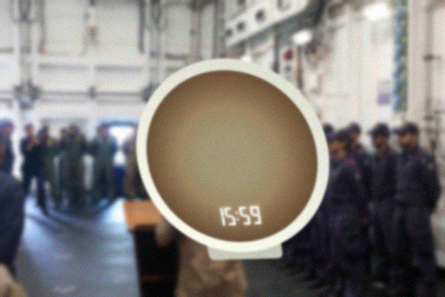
15:59
